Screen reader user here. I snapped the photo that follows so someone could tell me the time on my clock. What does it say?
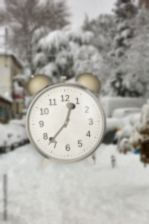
12:37
